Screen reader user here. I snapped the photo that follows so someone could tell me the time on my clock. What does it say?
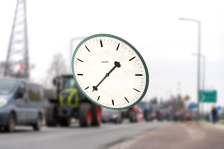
1:38
